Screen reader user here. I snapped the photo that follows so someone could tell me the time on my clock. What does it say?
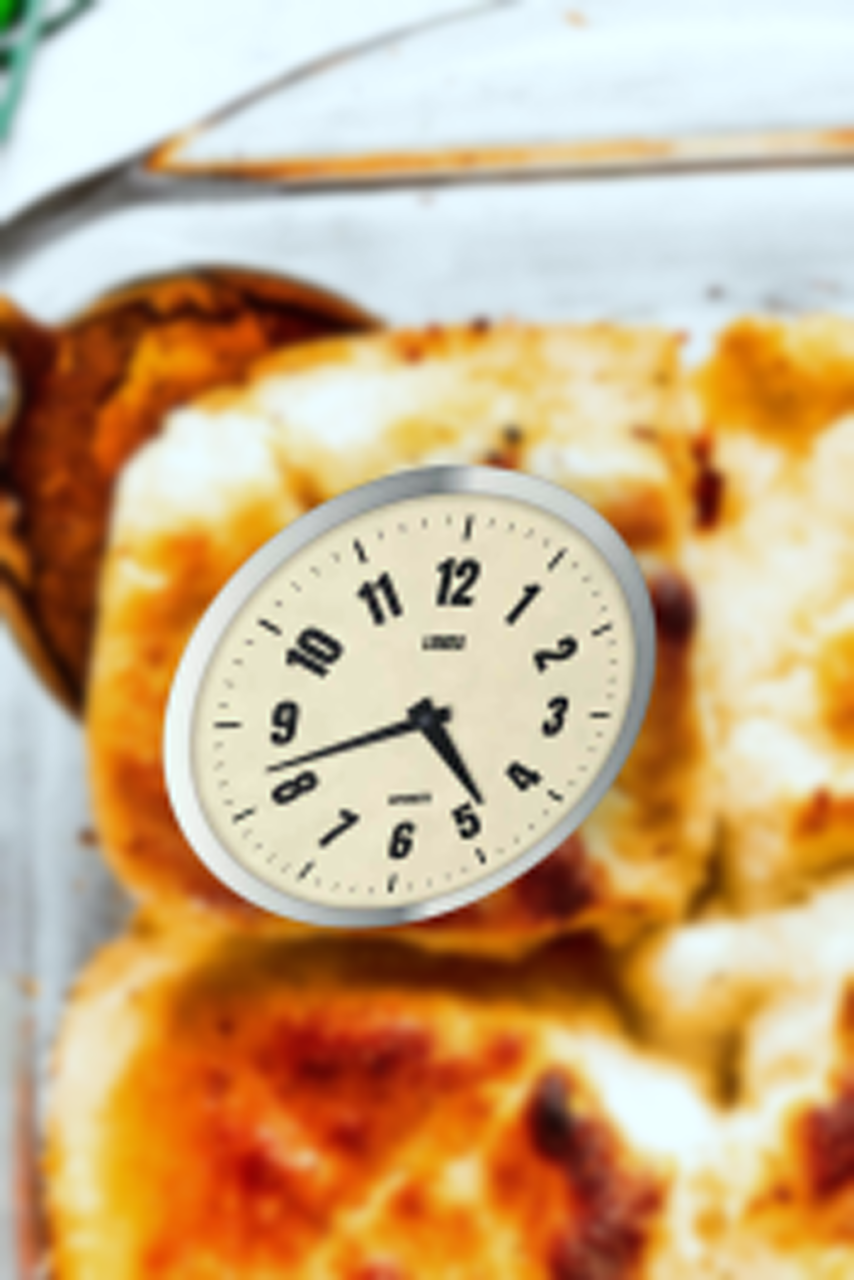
4:42
